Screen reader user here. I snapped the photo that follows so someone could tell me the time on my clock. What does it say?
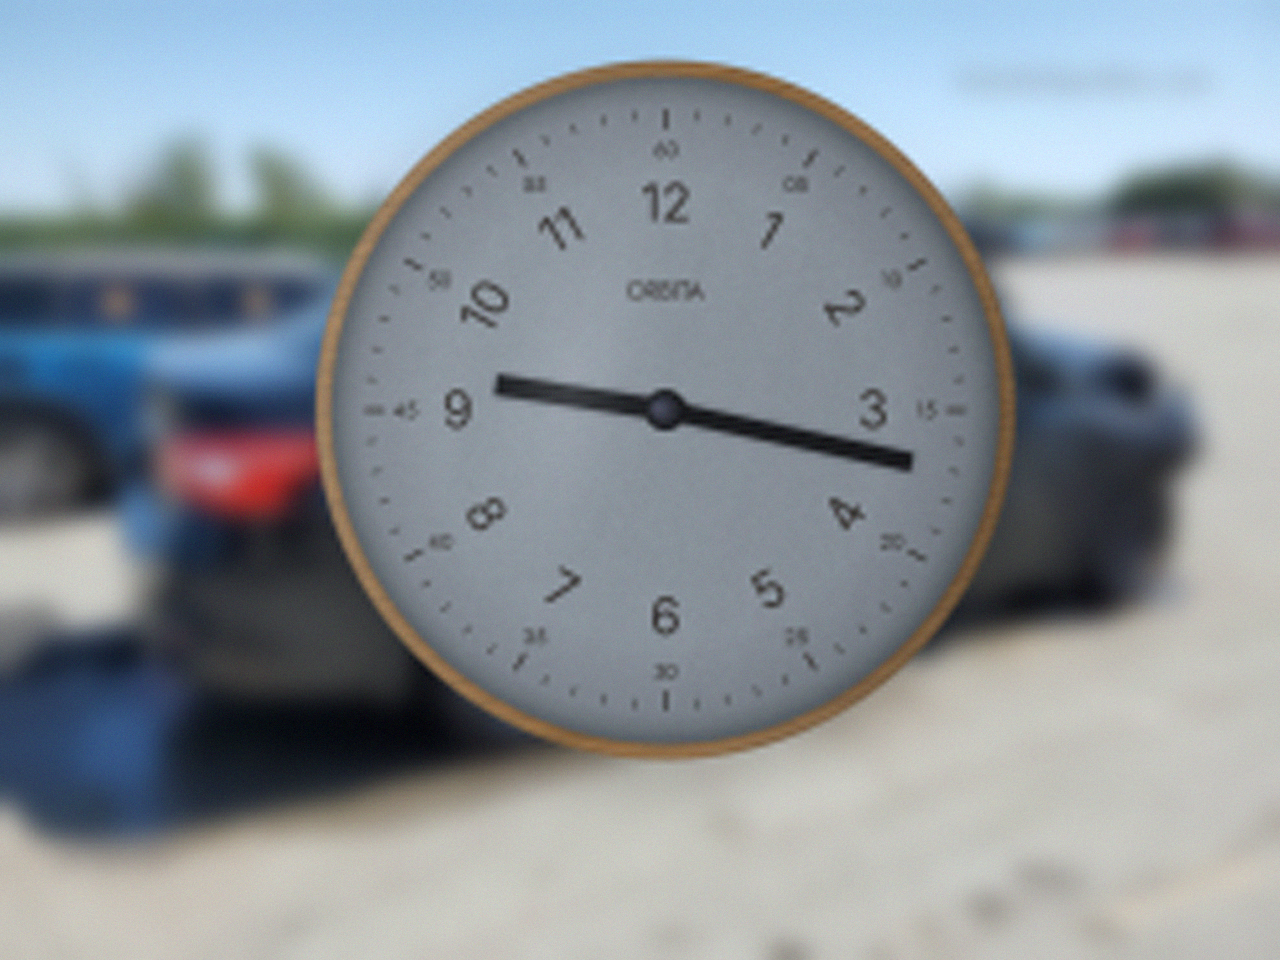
9:17
